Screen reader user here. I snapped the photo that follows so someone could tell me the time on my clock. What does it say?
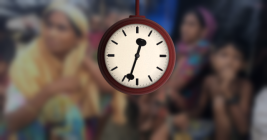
12:33
